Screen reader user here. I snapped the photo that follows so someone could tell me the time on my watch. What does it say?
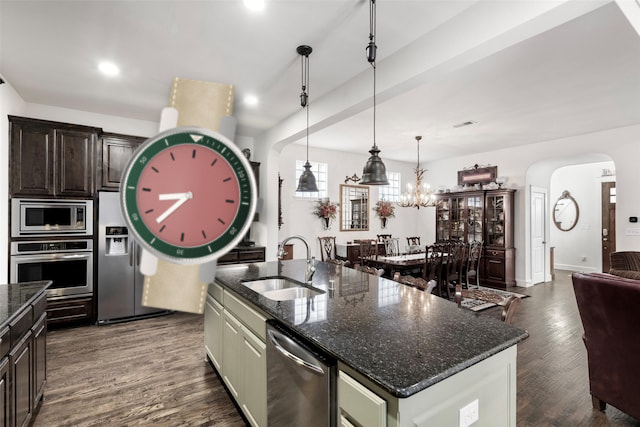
8:37
